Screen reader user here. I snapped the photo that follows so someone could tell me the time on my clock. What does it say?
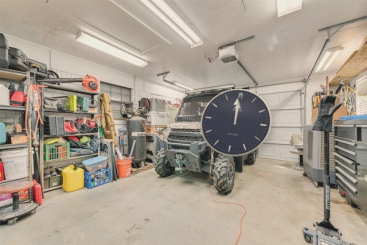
11:59
